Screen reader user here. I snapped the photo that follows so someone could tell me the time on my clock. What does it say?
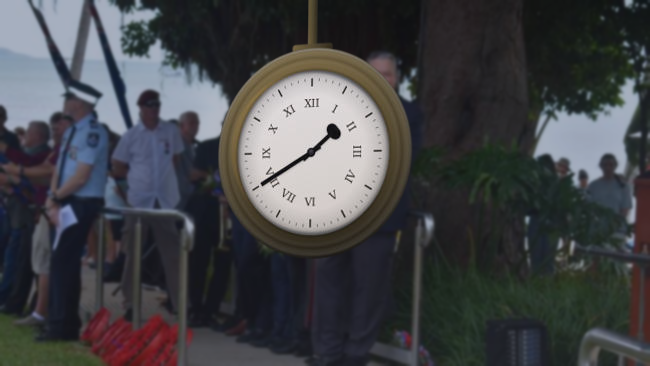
1:40
